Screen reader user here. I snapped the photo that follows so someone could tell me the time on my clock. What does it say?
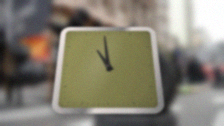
10:59
